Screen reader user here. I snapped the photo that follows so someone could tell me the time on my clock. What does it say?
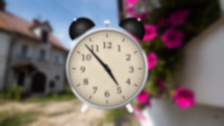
4:53
